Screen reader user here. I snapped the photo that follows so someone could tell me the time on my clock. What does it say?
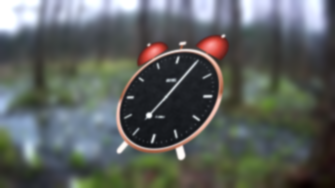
7:05
